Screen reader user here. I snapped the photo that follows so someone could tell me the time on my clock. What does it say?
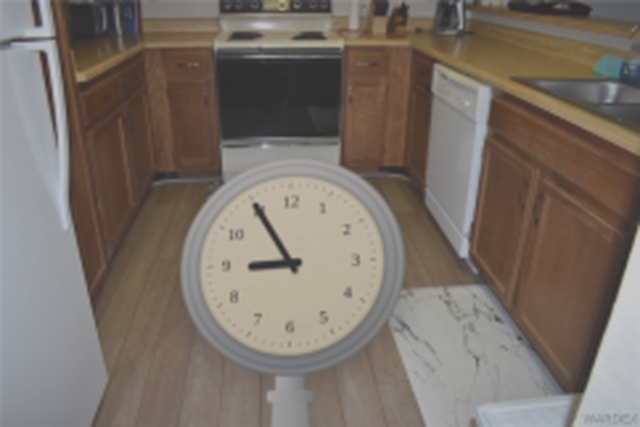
8:55
